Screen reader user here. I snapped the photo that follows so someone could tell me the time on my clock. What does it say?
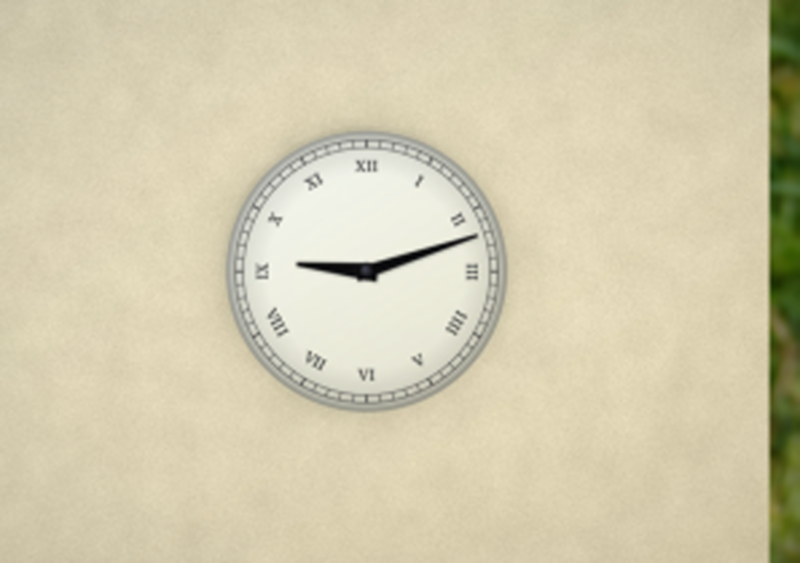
9:12
